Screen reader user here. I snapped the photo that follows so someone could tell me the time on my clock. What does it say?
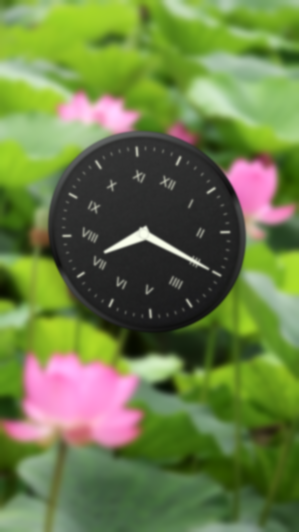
7:15
